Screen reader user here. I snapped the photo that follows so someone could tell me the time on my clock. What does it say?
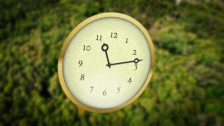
11:13
